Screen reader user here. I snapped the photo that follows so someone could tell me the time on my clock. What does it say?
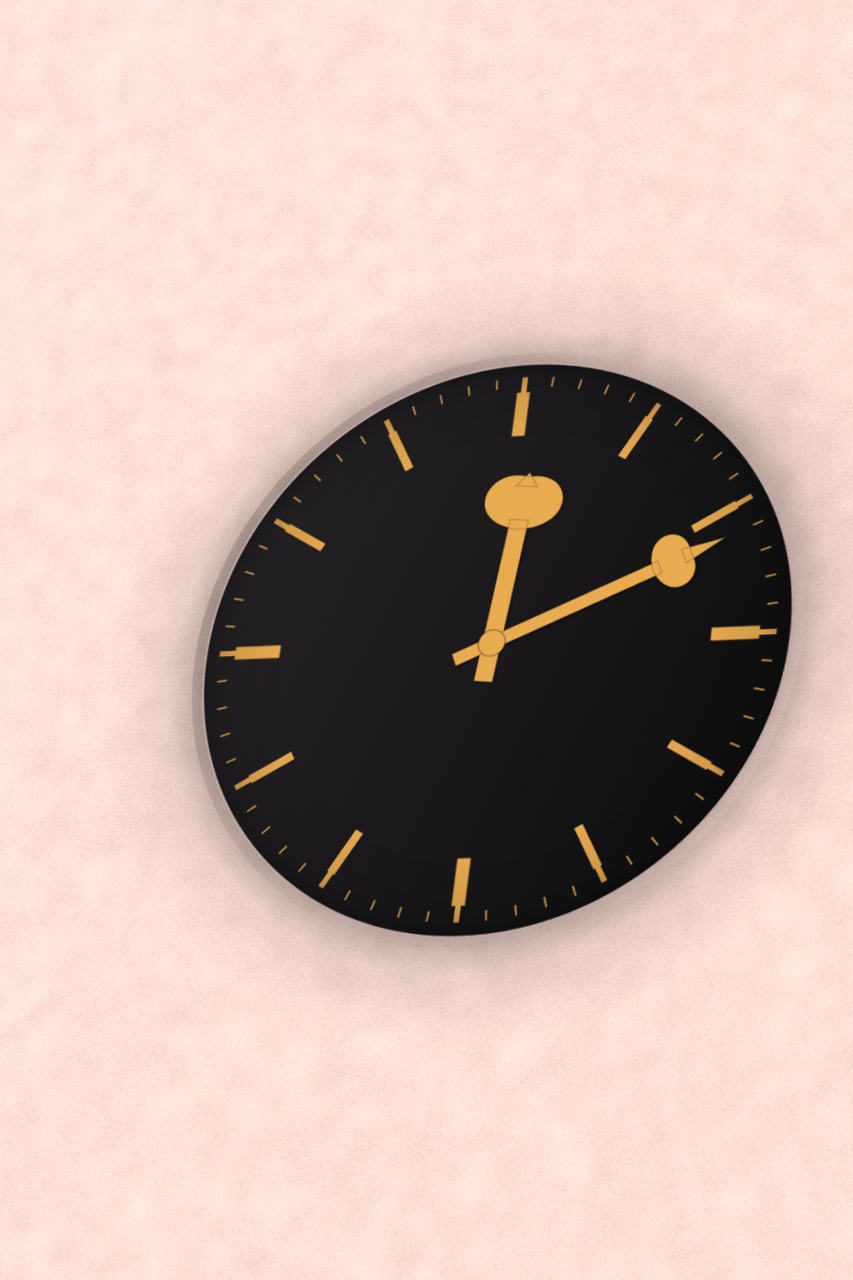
12:11
